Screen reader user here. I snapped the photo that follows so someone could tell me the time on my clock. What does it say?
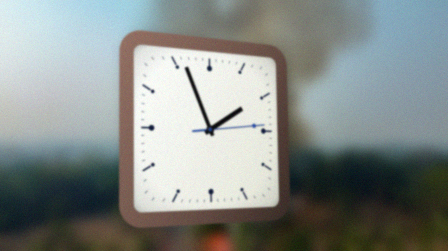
1:56:14
